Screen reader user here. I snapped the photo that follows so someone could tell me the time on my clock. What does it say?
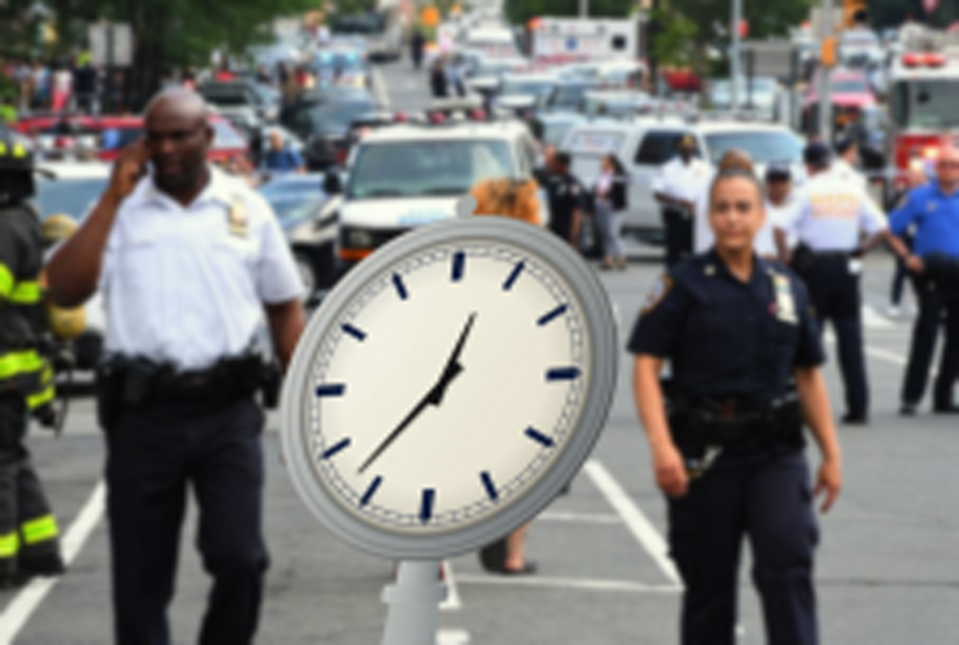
12:37
